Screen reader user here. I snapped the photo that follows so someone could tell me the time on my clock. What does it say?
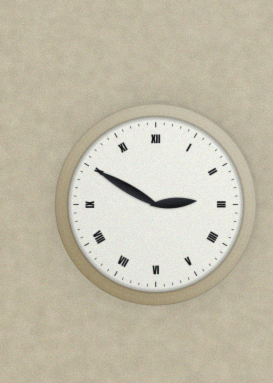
2:50
